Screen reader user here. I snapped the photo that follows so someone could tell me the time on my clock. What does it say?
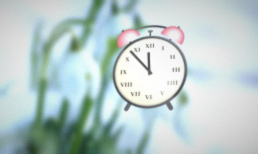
11:53
